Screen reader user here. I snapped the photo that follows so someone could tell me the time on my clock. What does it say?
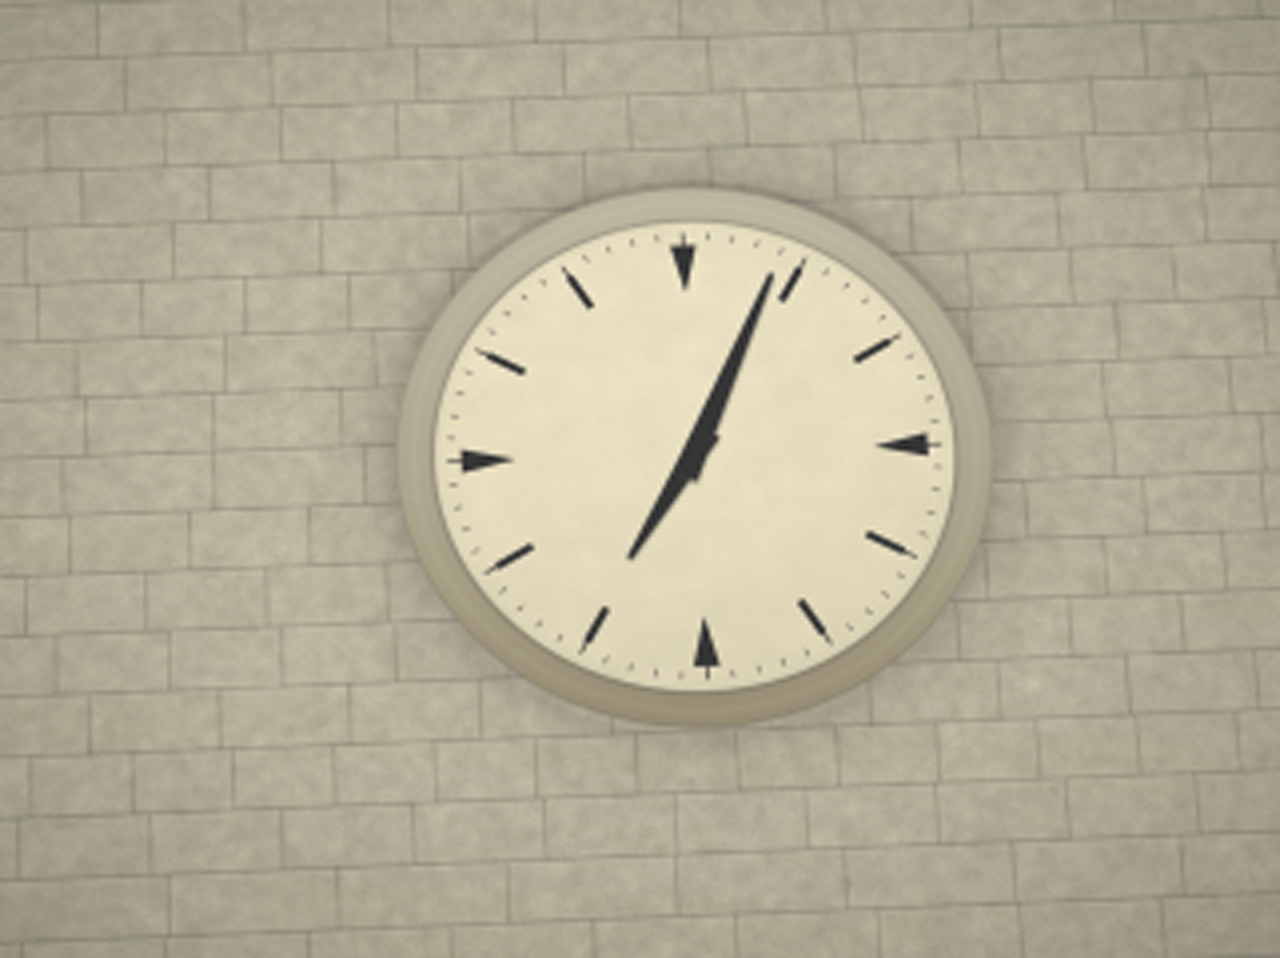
7:04
